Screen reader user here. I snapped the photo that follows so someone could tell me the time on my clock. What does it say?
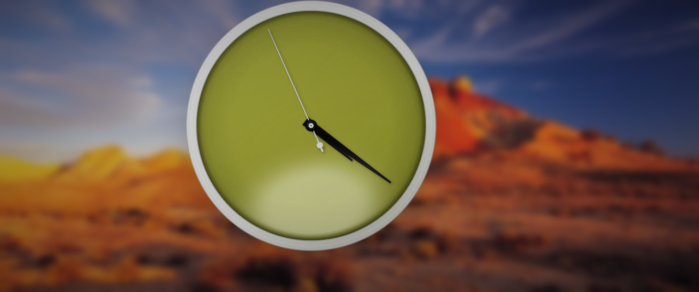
4:20:56
